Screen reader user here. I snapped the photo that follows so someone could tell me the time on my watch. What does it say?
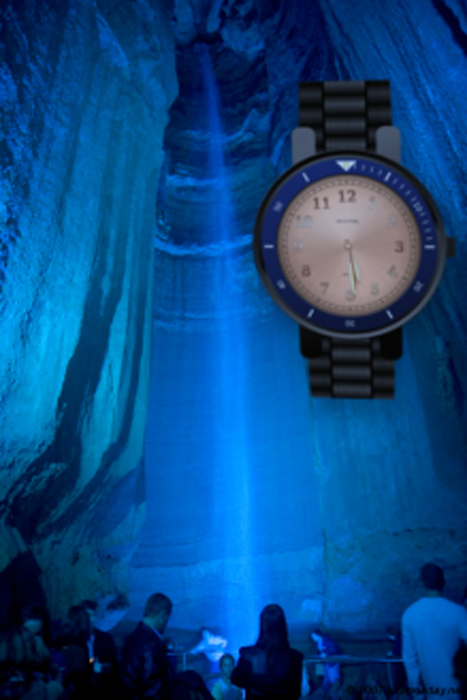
5:29
